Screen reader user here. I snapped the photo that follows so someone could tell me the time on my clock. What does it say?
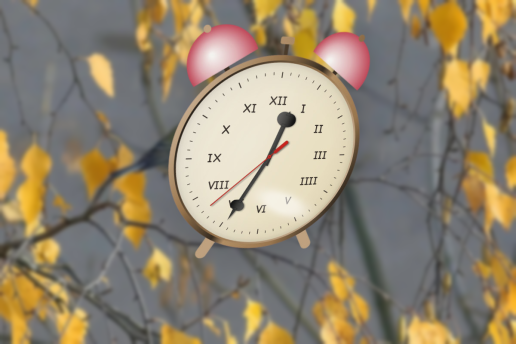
12:34:38
